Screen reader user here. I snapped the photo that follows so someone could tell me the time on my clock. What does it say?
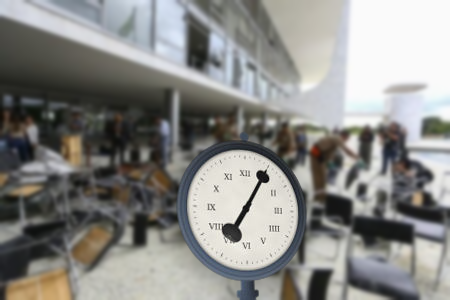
7:05
